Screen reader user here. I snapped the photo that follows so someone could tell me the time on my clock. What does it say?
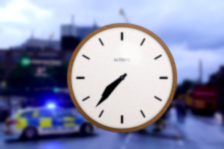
7:37
